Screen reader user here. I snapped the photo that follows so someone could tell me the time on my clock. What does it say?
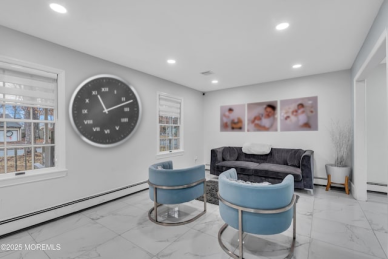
11:12
